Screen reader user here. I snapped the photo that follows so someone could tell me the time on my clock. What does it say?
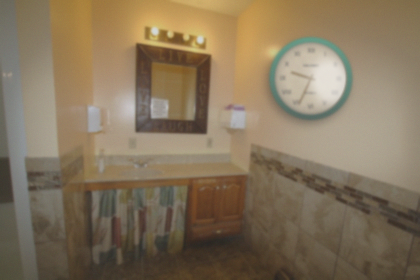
9:34
